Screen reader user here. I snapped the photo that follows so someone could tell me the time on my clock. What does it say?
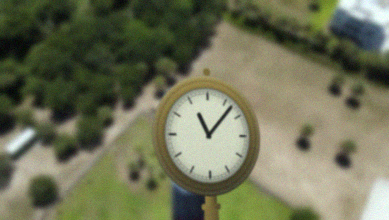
11:07
